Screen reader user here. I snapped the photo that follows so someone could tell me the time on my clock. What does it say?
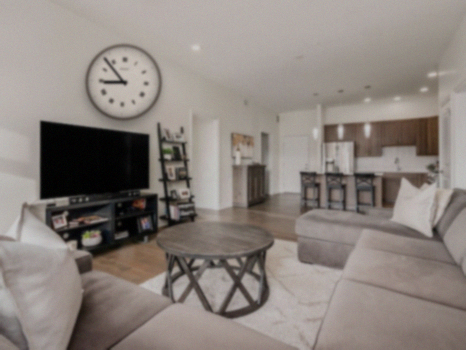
8:53
